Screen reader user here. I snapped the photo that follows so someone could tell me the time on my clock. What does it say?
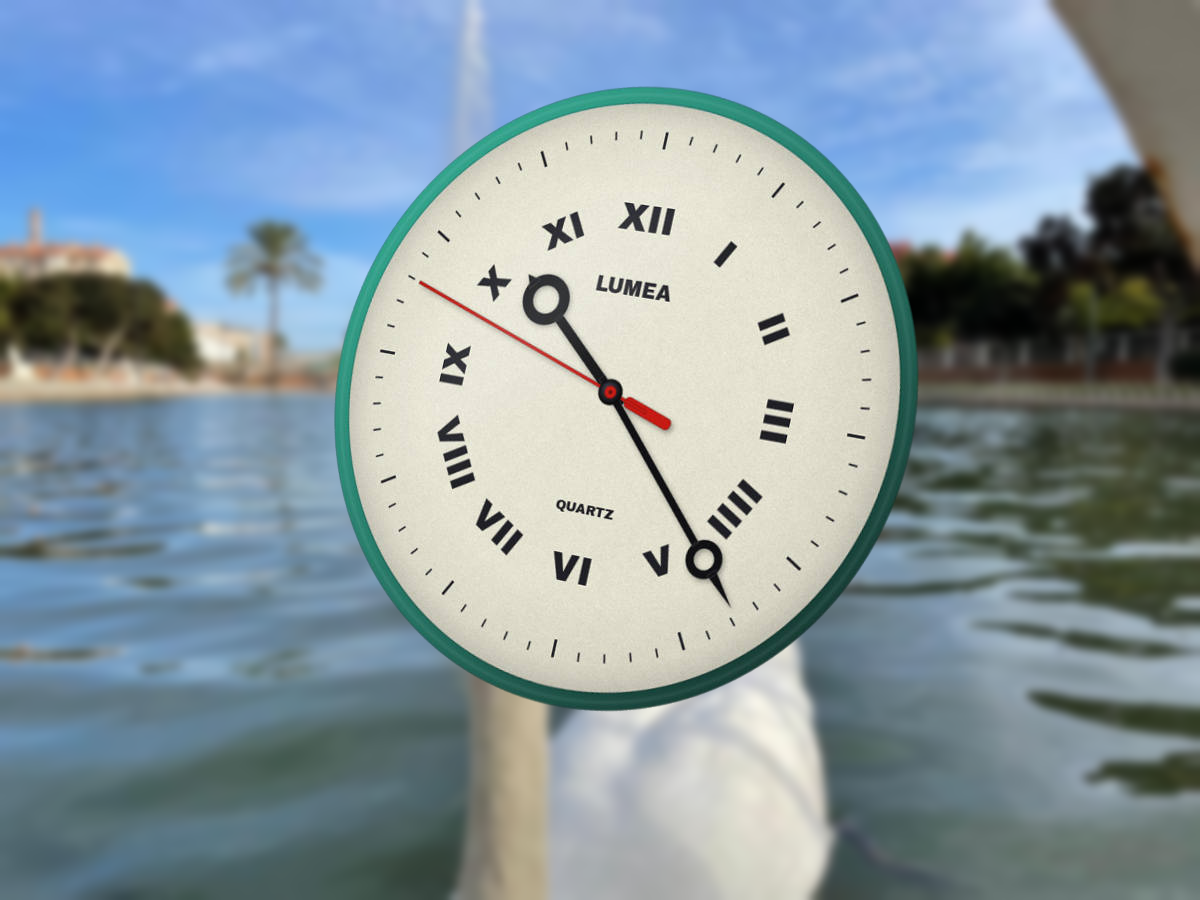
10:22:48
